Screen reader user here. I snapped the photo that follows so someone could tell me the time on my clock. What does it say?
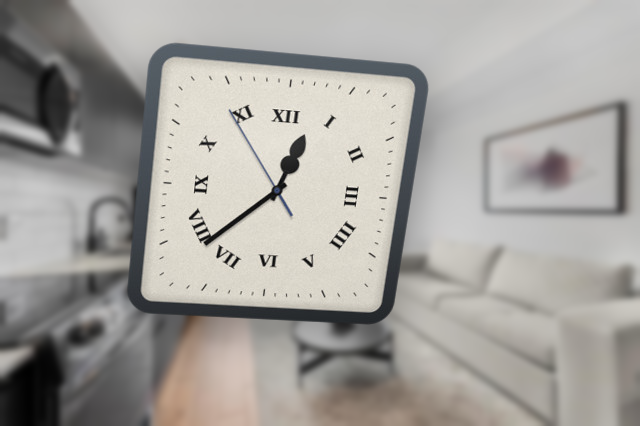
12:37:54
